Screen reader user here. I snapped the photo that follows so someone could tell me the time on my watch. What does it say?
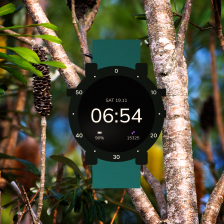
6:54
